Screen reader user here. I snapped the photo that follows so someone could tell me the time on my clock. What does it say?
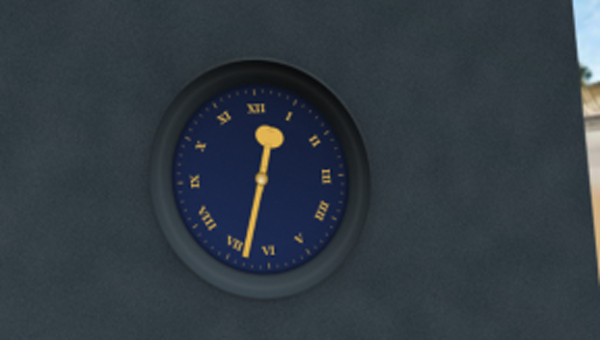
12:33
